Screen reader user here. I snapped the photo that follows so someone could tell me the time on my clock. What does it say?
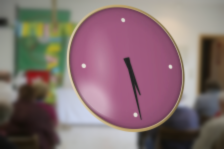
5:29
